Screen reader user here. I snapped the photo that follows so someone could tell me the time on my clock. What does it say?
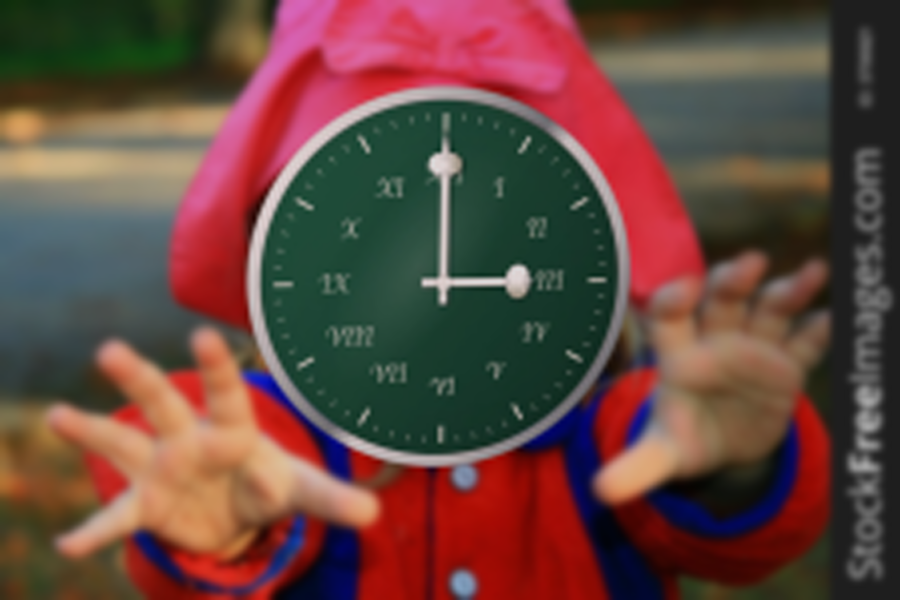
3:00
